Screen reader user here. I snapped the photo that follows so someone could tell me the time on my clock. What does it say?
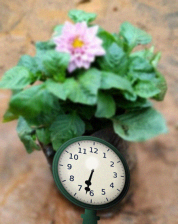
6:32
